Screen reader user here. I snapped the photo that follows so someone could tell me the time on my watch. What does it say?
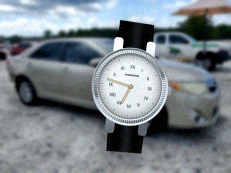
6:47
